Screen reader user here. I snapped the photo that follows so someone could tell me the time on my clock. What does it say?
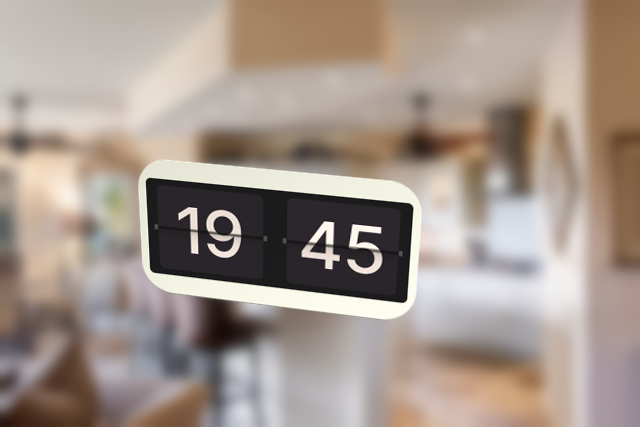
19:45
